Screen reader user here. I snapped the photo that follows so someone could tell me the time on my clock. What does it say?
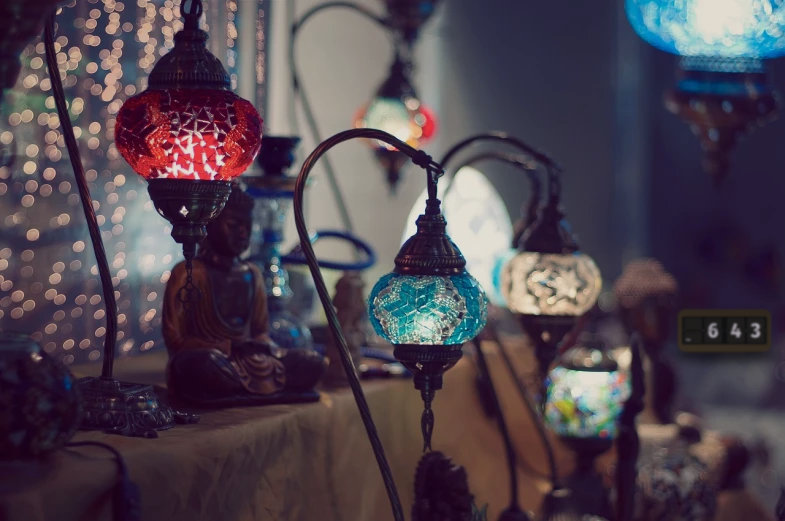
6:43
